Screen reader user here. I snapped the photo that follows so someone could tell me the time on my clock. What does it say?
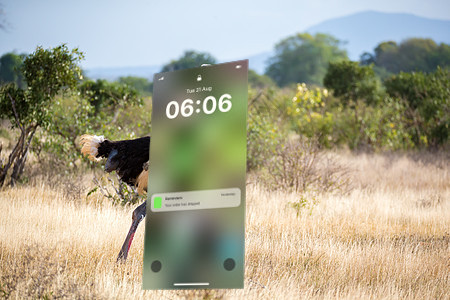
6:06
